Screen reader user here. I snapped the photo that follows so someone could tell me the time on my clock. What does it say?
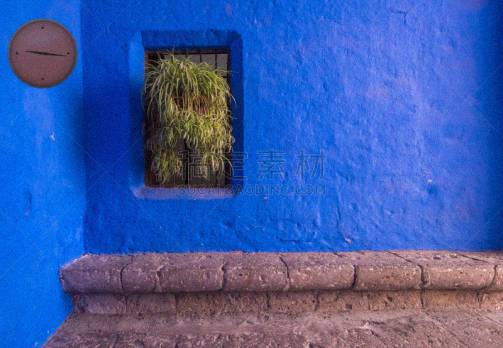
9:16
